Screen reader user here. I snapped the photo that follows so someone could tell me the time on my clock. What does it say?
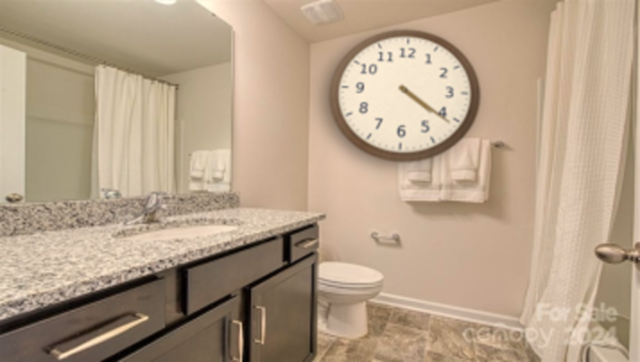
4:21
